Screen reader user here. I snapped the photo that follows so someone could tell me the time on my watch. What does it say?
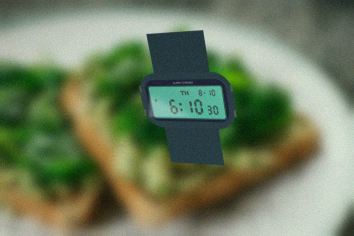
6:10:30
